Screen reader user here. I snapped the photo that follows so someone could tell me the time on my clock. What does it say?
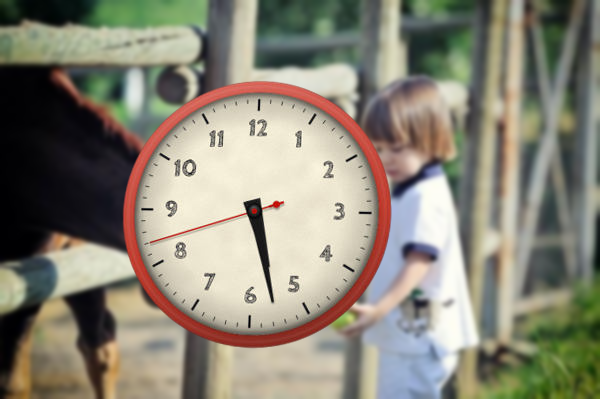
5:27:42
